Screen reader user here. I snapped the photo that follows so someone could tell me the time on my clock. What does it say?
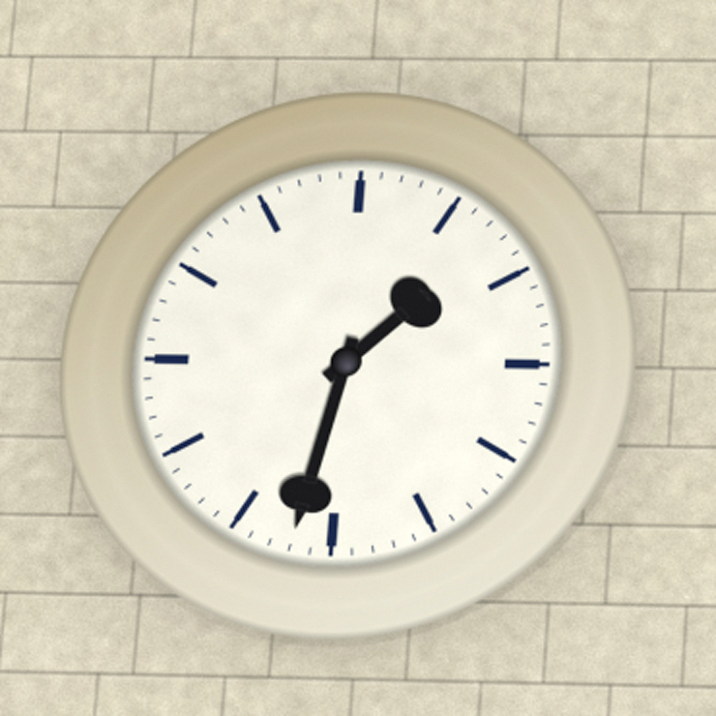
1:32
